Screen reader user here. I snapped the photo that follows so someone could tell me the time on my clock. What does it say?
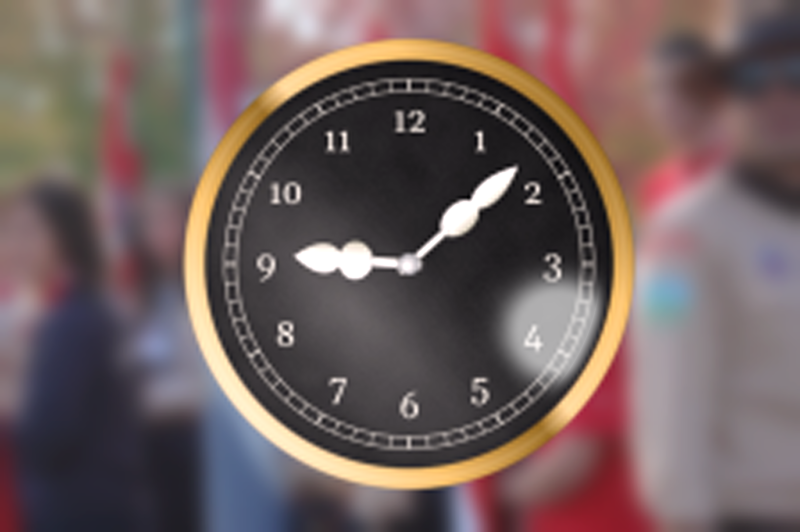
9:08
